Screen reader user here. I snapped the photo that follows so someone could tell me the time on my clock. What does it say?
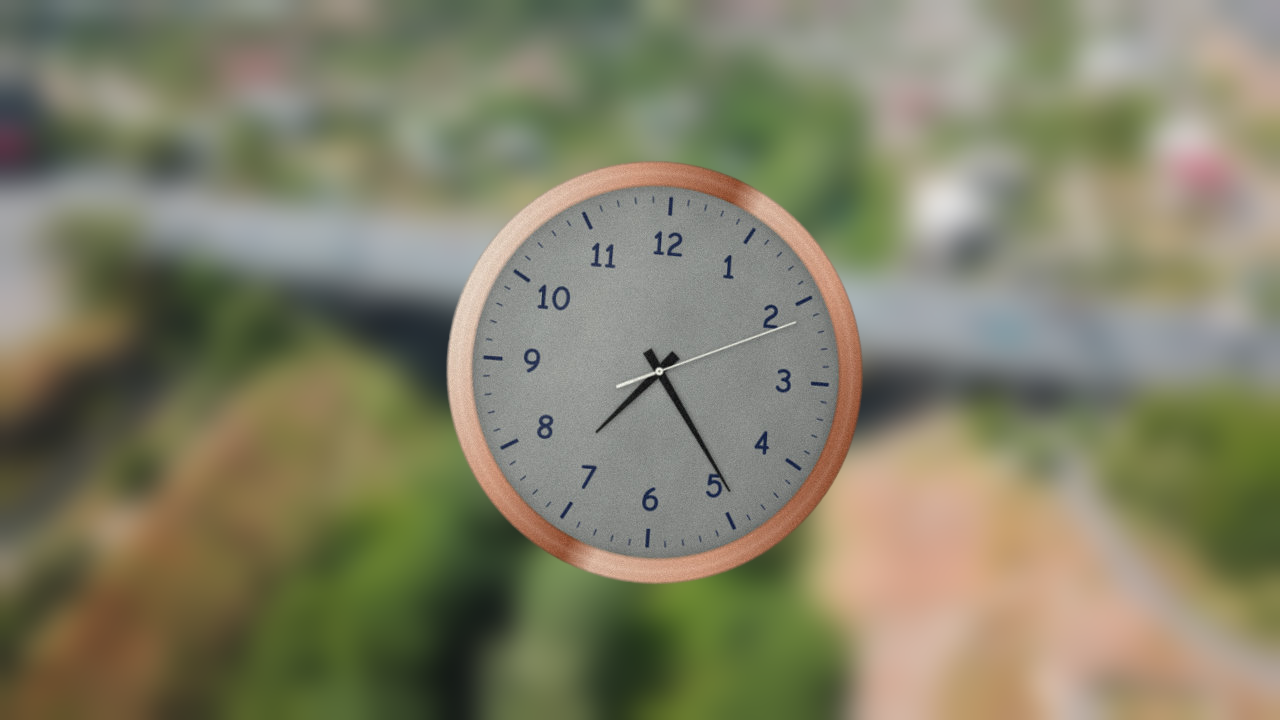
7:24:11
